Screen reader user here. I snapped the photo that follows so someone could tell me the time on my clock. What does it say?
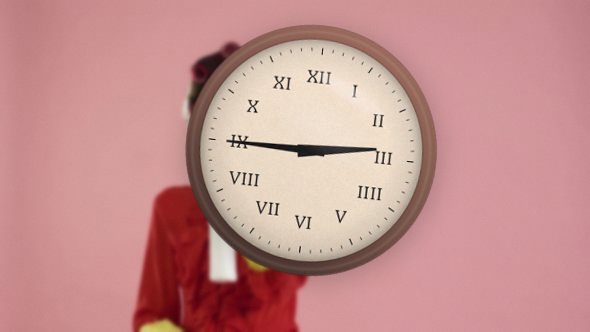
2:45
